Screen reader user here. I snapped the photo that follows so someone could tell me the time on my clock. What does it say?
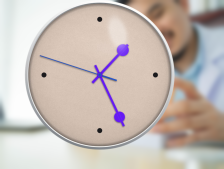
1:25:48
